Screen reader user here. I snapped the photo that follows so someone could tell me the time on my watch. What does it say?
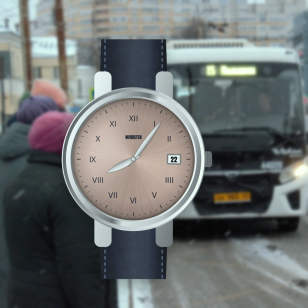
8:06
